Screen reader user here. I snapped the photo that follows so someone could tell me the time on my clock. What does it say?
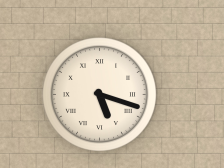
5:18
